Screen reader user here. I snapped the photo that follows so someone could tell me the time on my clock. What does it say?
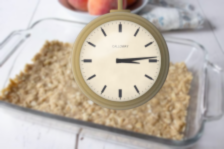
3:14
